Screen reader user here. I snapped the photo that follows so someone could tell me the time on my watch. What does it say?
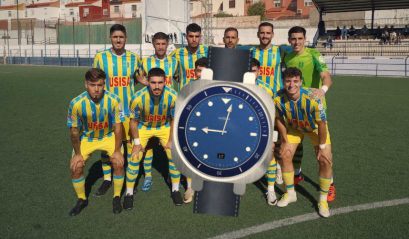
9:02
